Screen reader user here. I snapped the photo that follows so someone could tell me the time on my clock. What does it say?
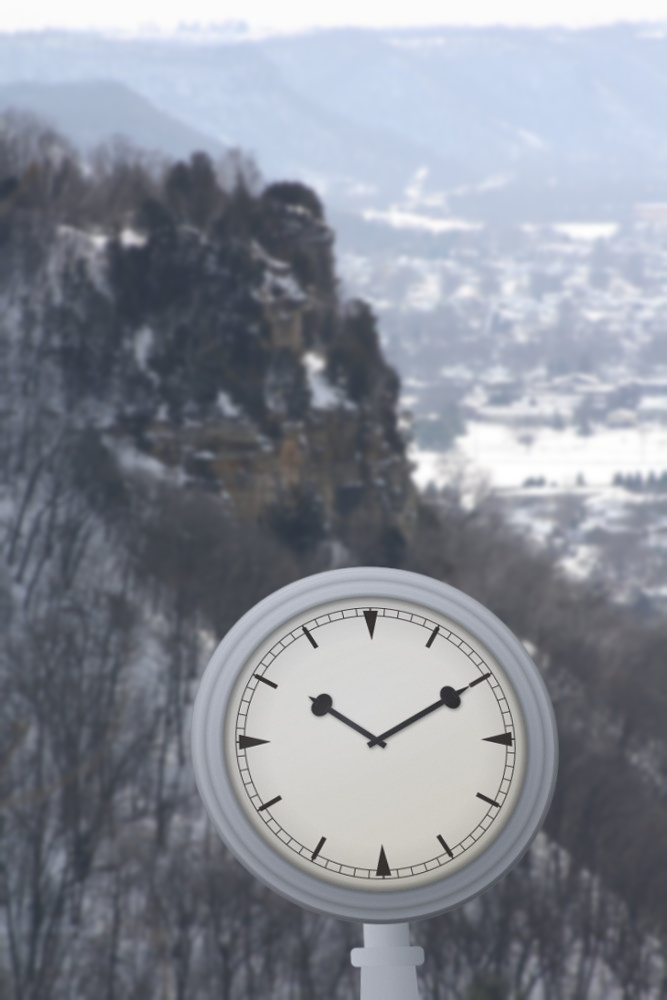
10:10
